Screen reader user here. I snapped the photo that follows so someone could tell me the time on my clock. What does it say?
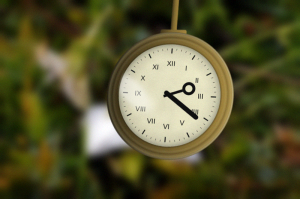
2:21
